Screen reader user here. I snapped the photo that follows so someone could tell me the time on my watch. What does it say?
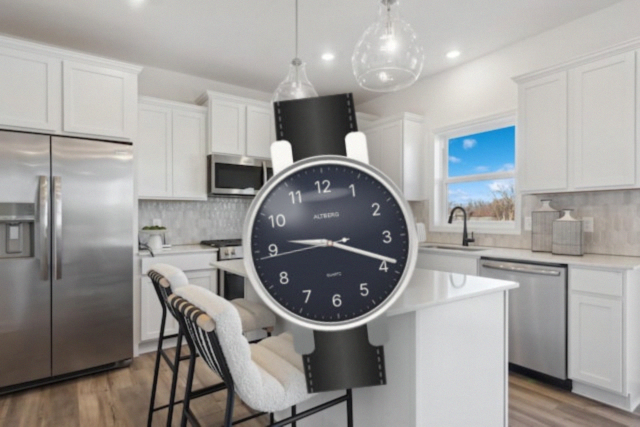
9:18:44
